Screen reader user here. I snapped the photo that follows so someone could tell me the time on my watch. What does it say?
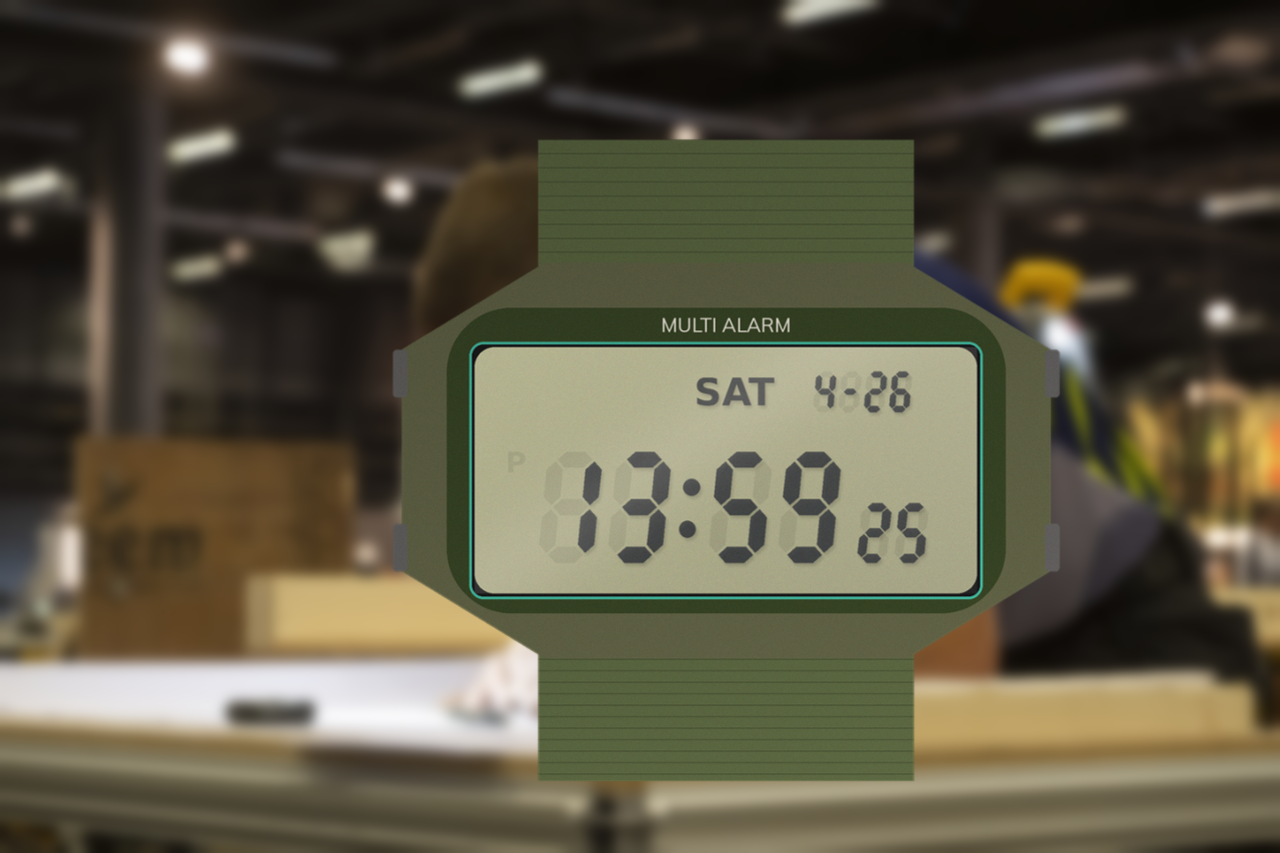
13:59:25
